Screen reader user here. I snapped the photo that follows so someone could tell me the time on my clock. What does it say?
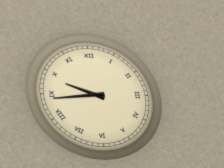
9:44
